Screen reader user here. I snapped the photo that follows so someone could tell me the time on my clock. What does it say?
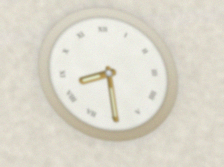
8:30
